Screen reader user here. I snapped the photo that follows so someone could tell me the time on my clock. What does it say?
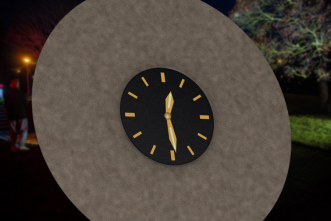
12:29
